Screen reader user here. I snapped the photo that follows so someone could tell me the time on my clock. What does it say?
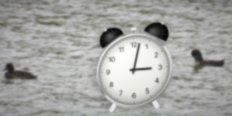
3:02
